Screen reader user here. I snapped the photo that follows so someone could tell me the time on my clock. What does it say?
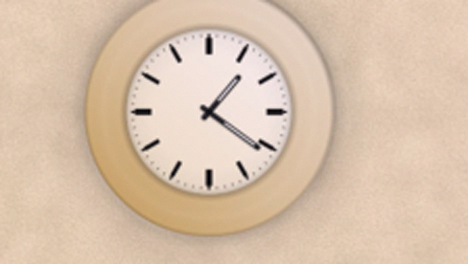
1:21
